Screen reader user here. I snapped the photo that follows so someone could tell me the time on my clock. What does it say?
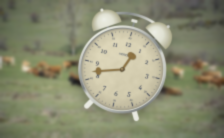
12:42
